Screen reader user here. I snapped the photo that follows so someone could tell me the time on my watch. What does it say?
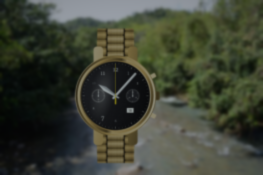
10:07
